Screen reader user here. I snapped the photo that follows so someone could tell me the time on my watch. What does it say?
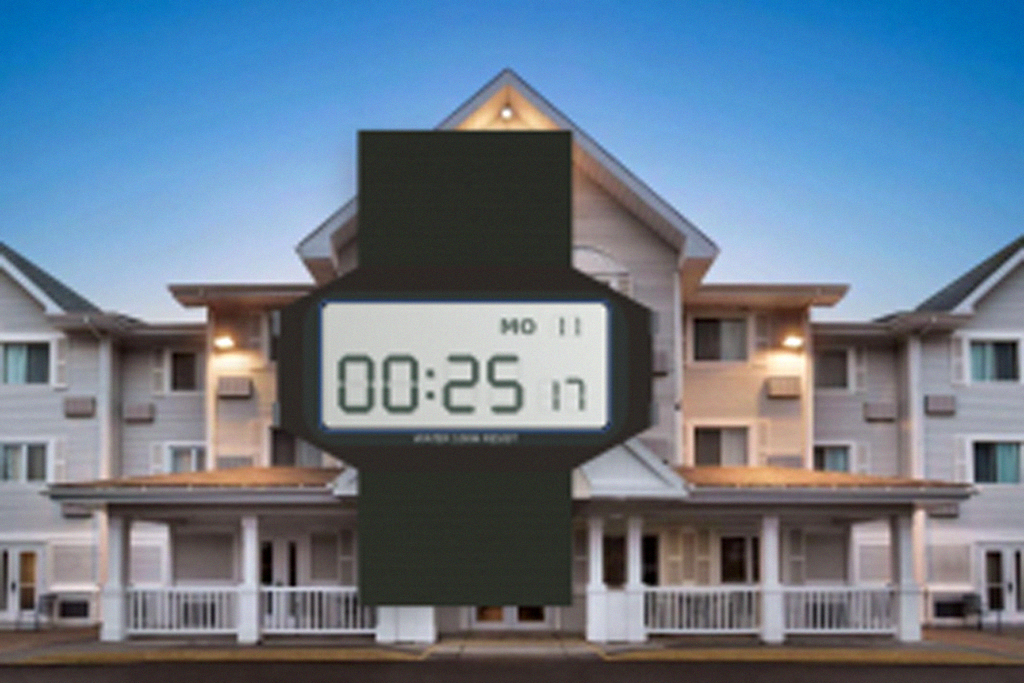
0:25:17
